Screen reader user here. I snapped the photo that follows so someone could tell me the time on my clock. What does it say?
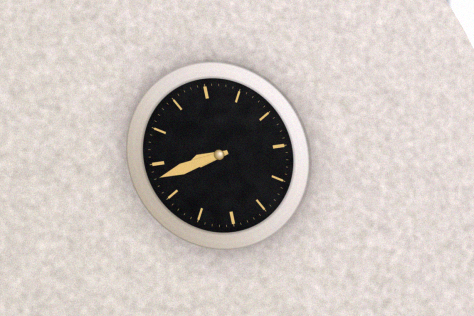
8:43
